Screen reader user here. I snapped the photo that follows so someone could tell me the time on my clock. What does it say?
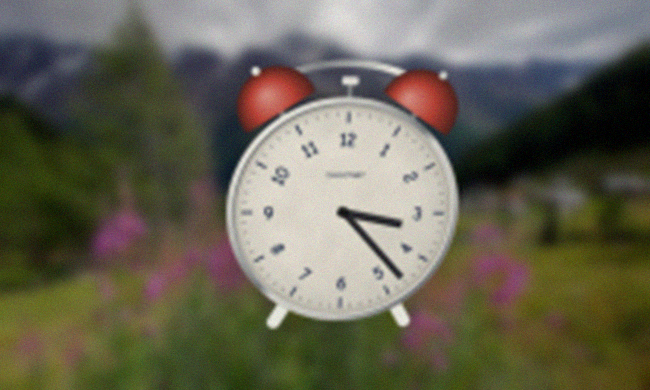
3:23
